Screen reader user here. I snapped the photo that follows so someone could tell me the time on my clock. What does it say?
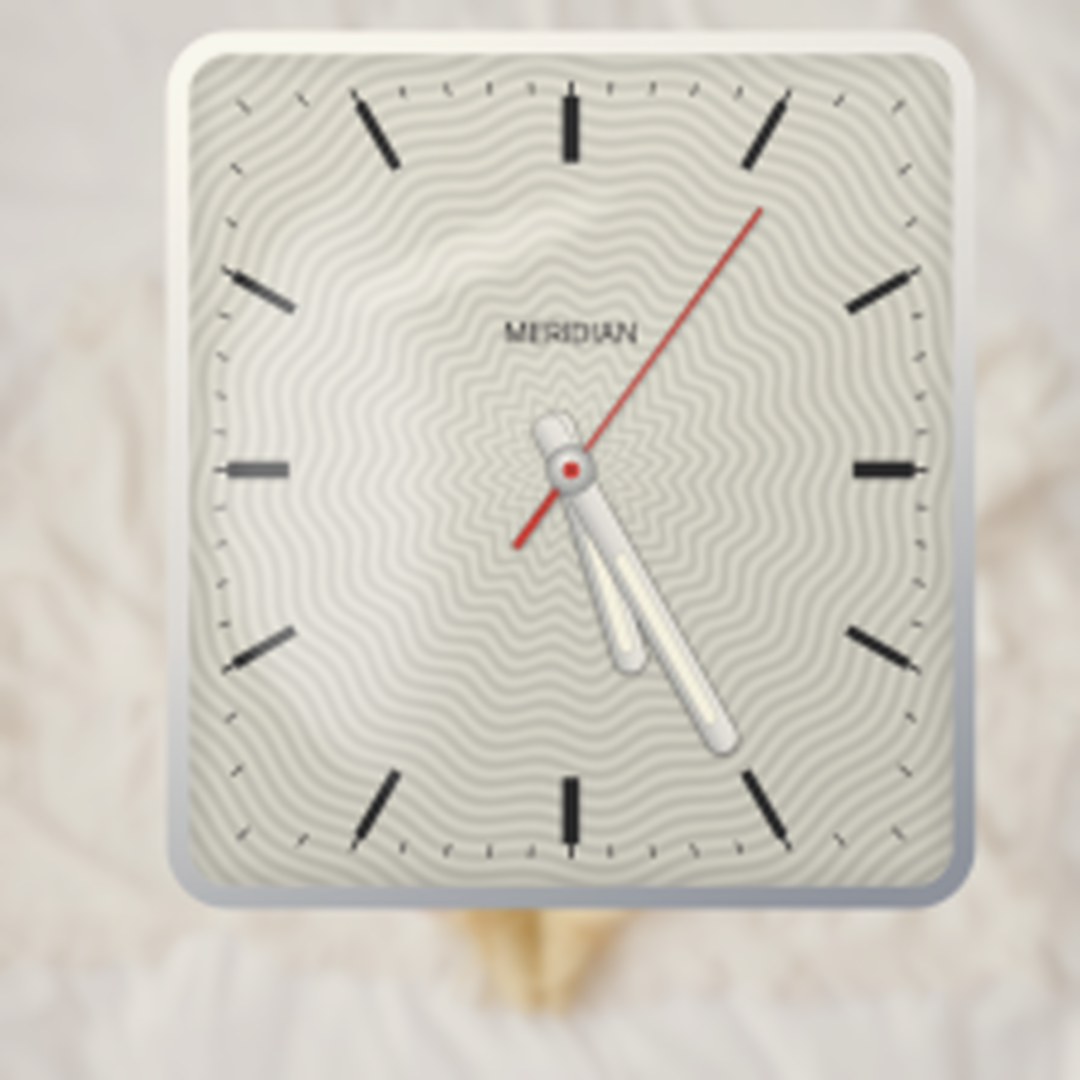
5:25:06
